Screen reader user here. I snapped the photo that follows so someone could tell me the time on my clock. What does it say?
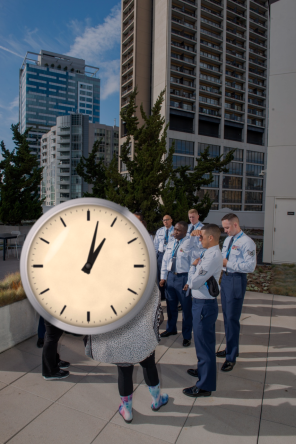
1:02
